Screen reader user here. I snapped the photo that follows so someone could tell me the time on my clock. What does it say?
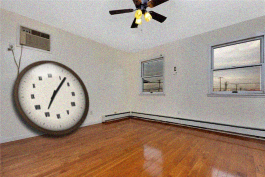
7:07
